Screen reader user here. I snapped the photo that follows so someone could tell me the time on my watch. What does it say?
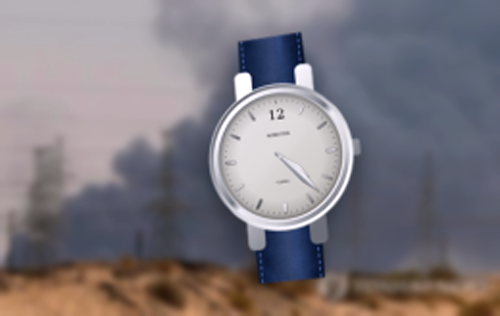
4:23
